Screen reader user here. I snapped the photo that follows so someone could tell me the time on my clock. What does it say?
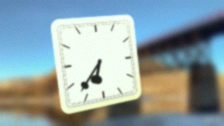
6:37
